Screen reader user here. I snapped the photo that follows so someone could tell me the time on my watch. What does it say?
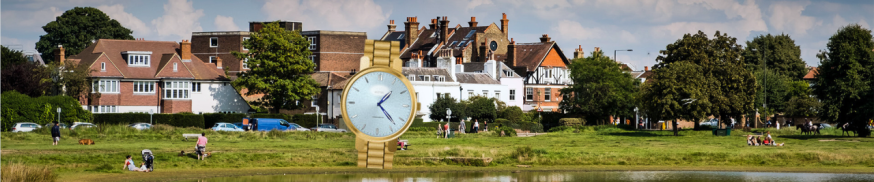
1:23
